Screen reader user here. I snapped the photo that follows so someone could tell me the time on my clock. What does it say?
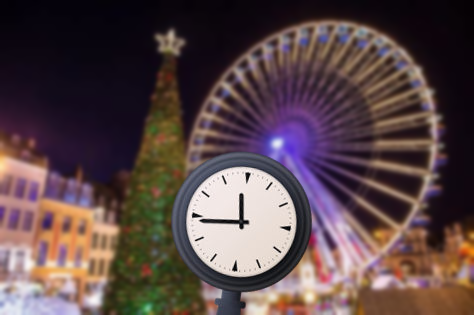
11:44
